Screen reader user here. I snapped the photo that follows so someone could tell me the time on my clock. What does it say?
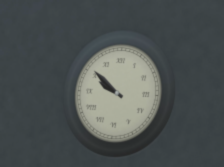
9:51
